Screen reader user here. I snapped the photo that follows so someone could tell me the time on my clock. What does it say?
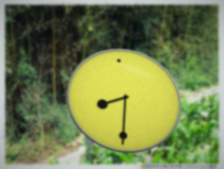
8:32
